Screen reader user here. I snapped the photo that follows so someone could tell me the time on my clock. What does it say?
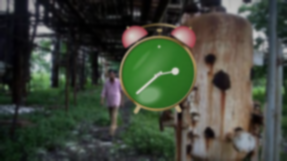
2:38
